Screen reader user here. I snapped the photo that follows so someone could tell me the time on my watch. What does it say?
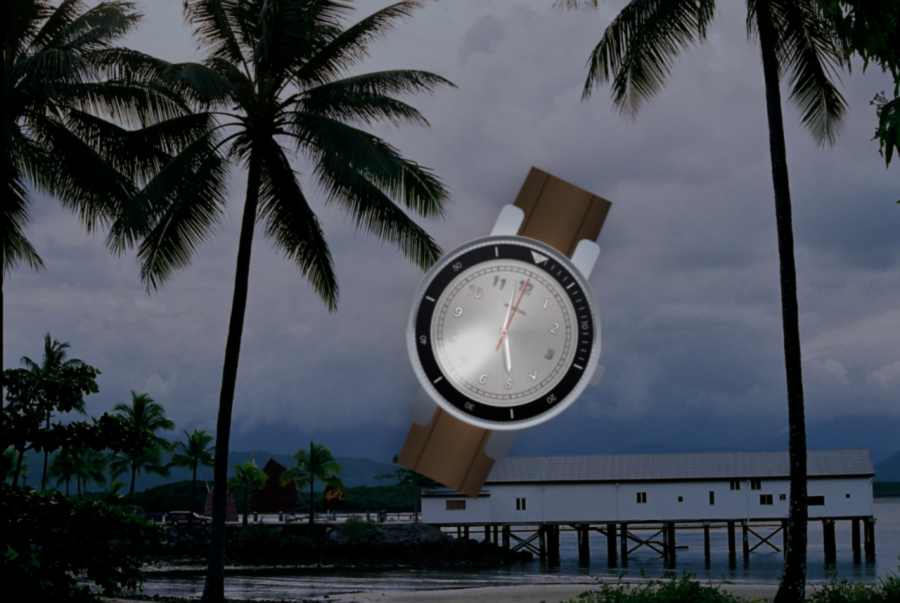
4:58:00
